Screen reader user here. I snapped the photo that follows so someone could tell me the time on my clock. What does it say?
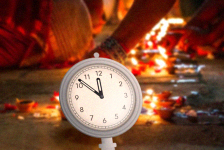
11:52
